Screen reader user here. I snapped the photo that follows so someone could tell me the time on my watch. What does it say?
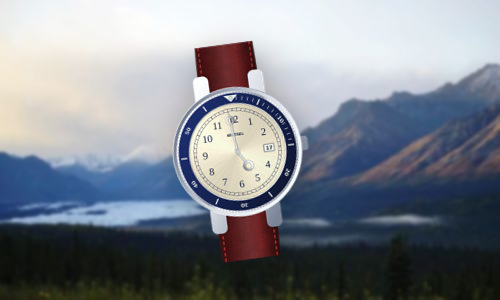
4:59
